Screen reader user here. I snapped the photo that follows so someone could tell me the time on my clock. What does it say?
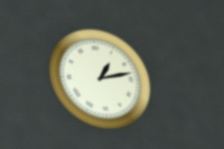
1:13
